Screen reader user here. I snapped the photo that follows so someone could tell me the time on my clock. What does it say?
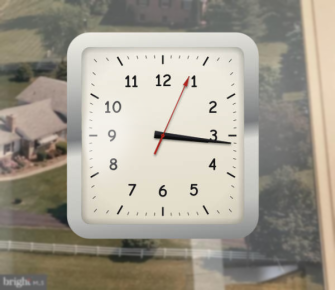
3:16:04
